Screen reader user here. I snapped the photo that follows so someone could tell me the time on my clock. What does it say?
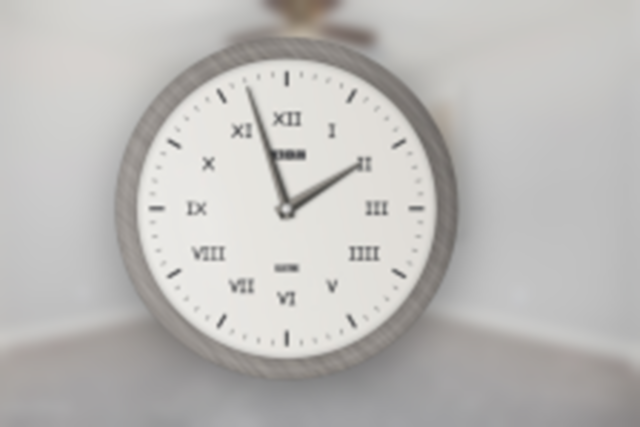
1:57
